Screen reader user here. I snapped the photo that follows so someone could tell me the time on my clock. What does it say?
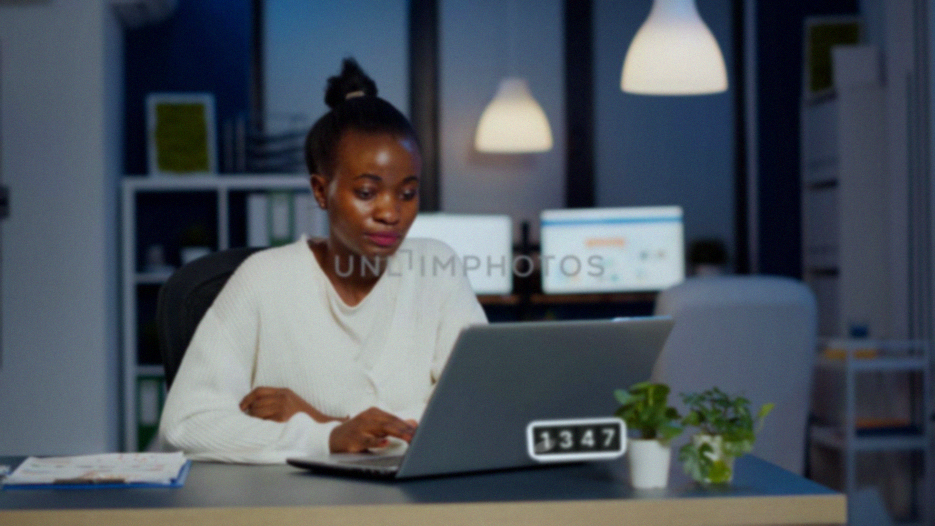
13:47
